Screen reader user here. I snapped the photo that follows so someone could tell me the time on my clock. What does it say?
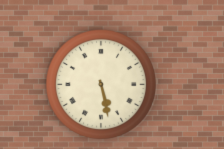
5:28
